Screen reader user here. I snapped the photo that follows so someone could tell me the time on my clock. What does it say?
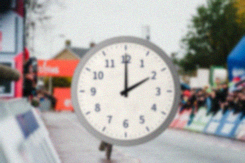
2:00
